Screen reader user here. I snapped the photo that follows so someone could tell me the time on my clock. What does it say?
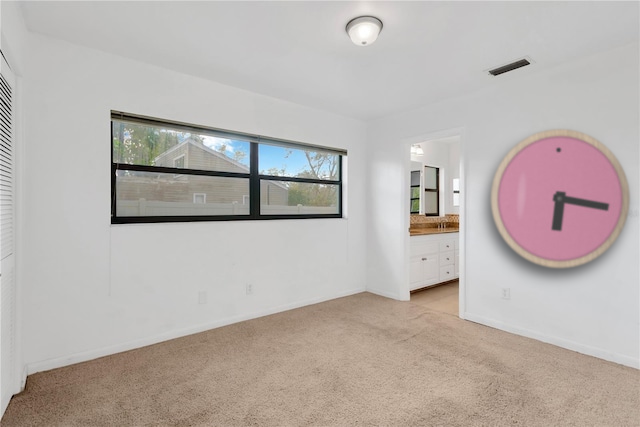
6:17
